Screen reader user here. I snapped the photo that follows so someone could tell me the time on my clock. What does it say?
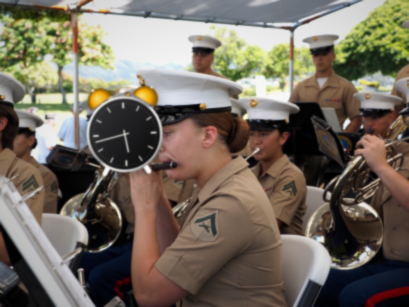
5:43
